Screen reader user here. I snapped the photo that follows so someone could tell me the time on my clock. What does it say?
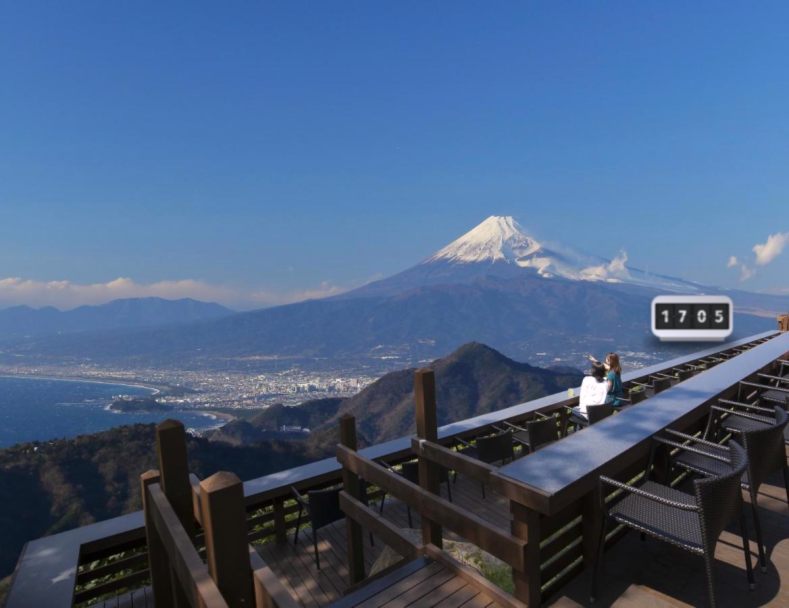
17:05
